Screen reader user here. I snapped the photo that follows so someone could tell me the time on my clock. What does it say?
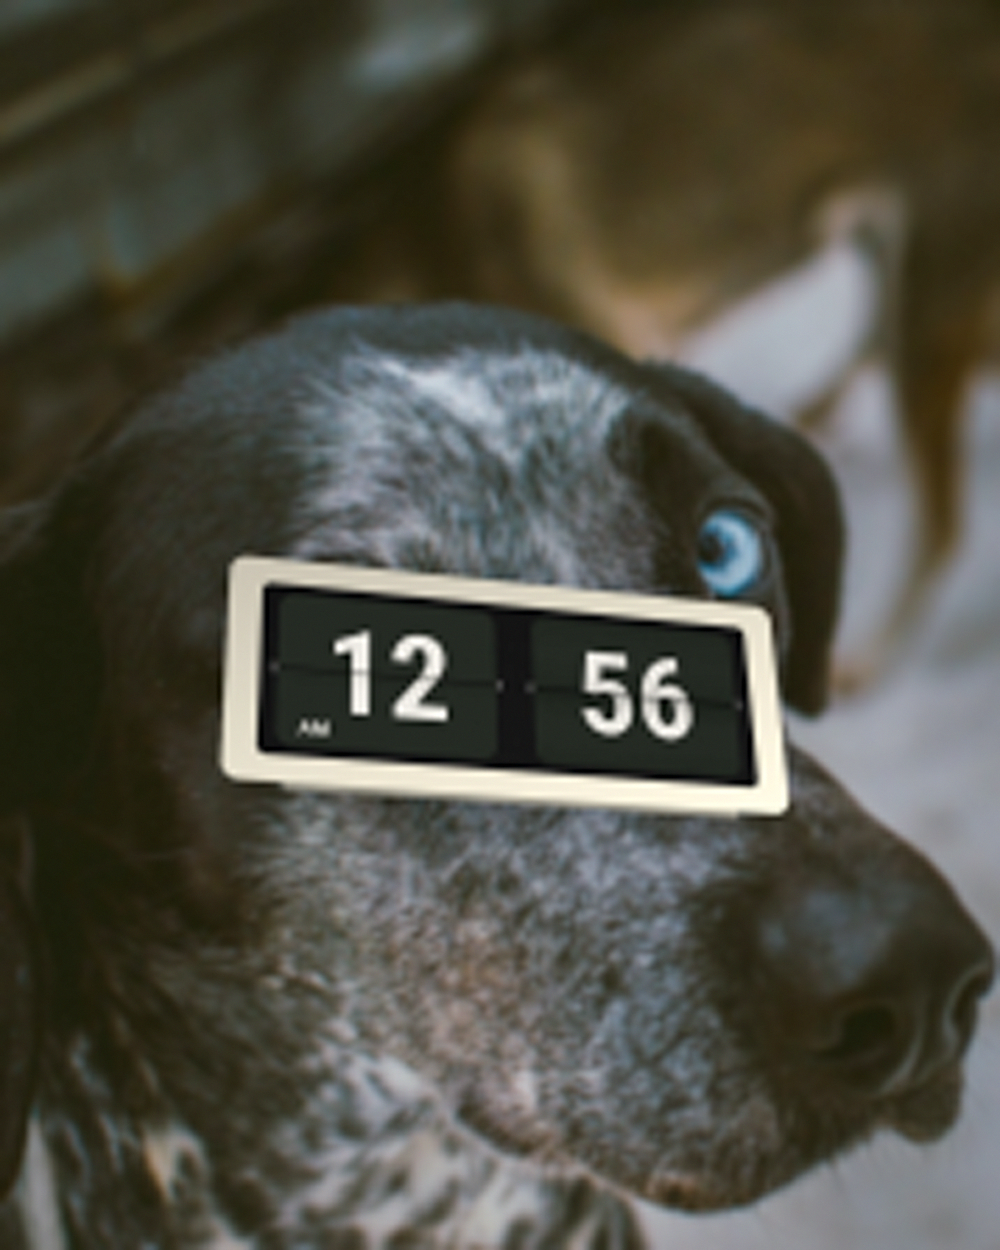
12:56
